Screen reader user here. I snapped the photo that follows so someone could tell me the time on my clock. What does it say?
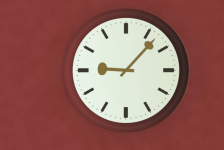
9:07
